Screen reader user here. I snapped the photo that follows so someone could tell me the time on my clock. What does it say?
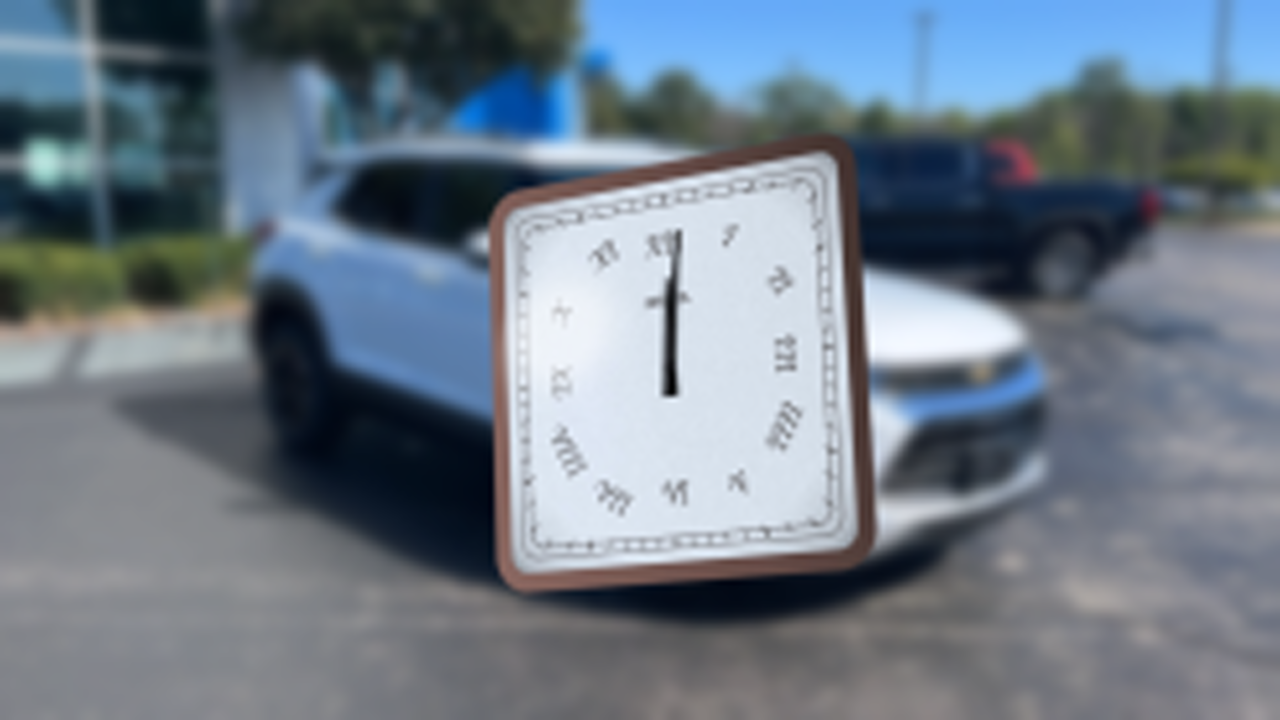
12:01
